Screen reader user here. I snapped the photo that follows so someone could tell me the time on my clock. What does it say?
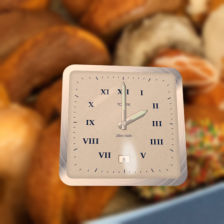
2:00
